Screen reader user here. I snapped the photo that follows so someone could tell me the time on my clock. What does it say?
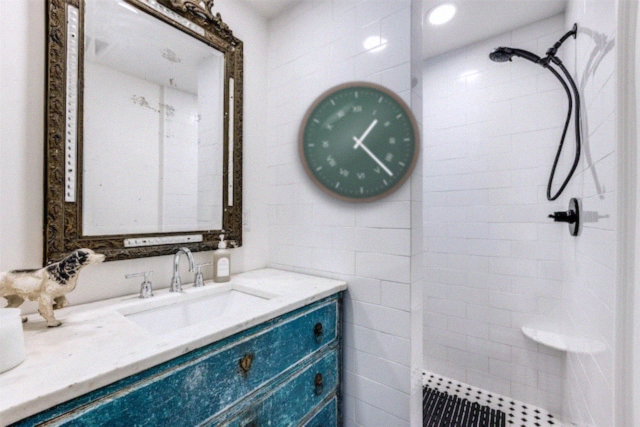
1:23
